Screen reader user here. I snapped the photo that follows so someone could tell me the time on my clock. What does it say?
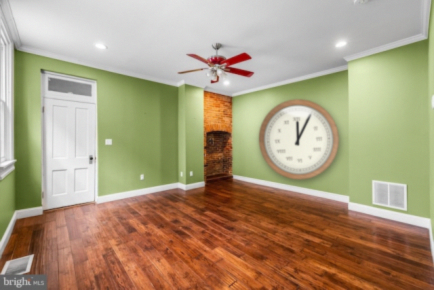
12:05
